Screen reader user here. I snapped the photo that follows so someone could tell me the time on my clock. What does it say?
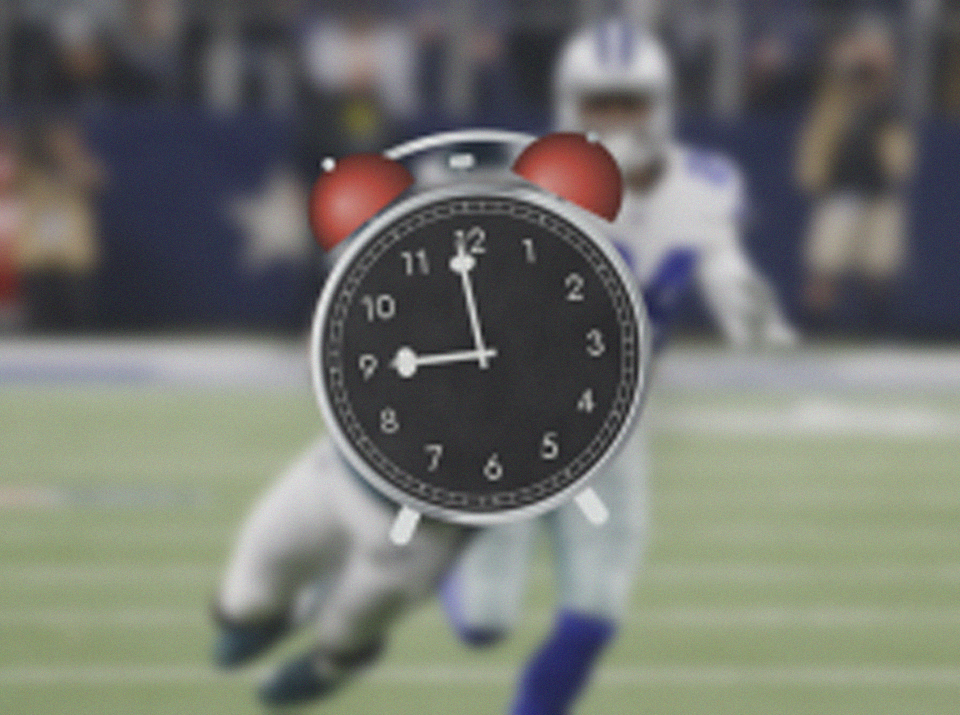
8:59
